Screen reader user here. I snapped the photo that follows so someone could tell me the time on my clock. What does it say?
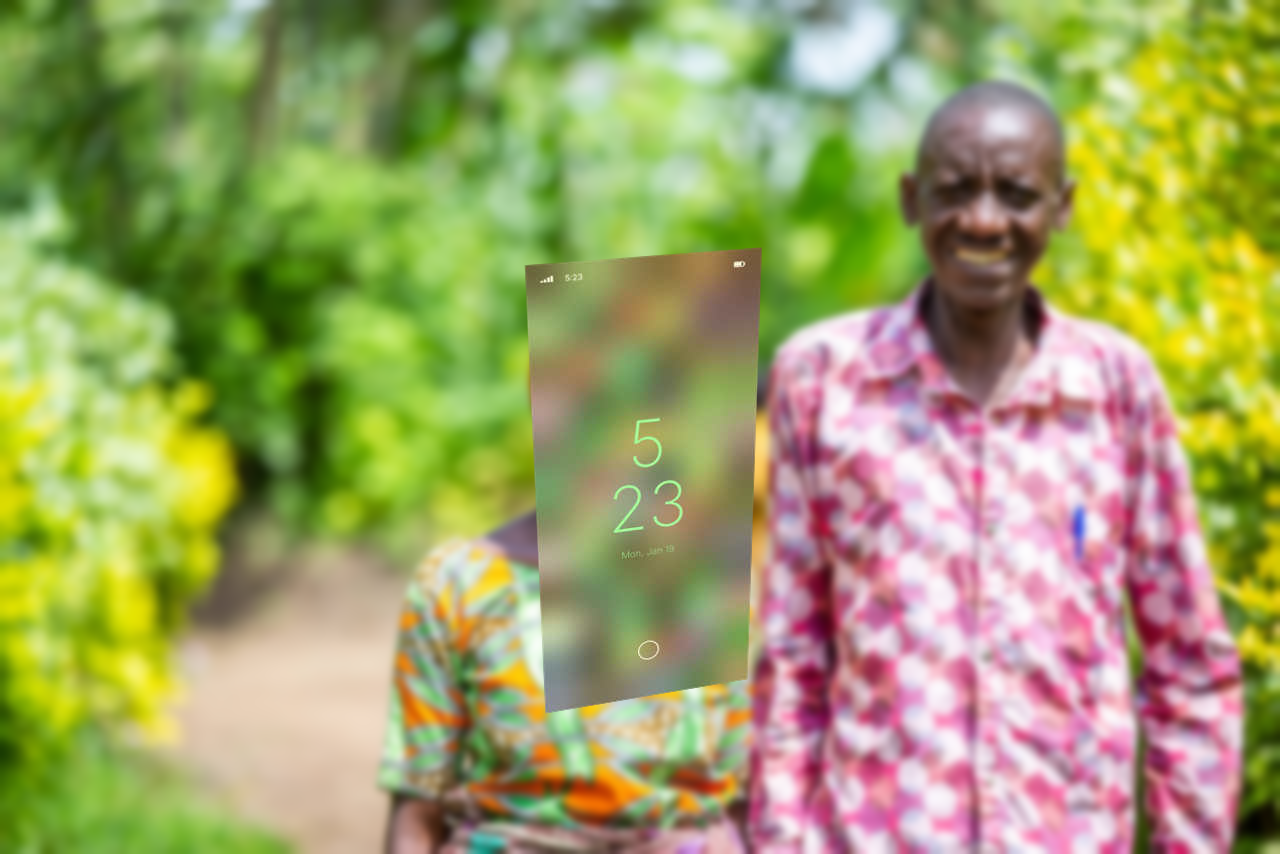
5:23
